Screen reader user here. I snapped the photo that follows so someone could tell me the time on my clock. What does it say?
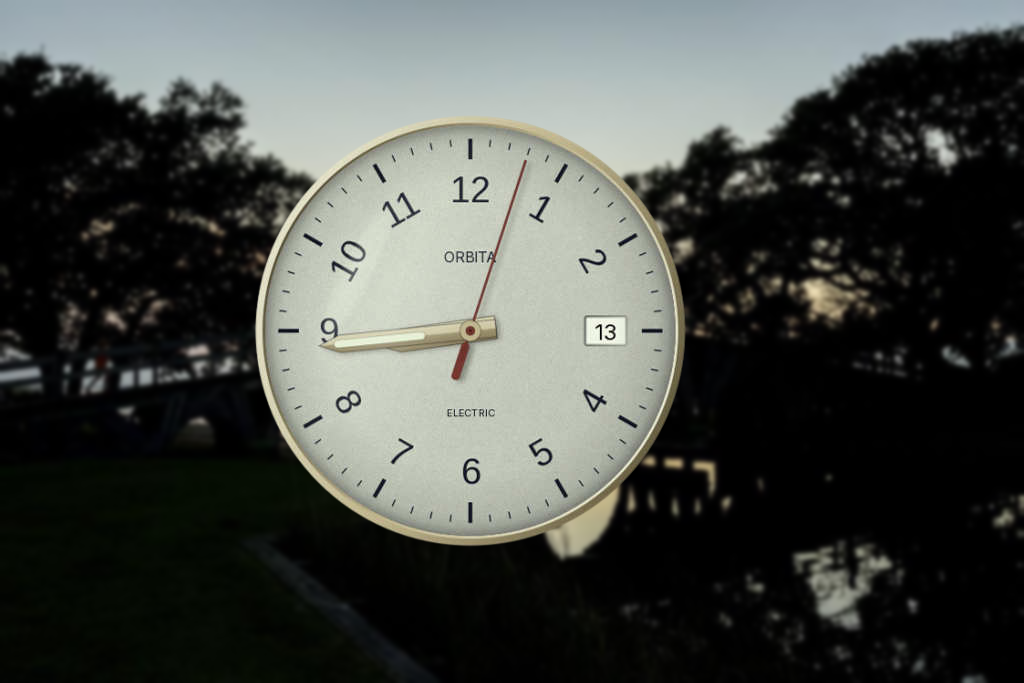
8:44:03
